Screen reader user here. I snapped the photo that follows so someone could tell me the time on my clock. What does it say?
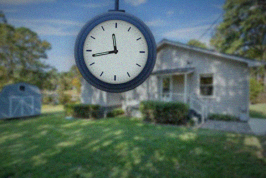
11:43
